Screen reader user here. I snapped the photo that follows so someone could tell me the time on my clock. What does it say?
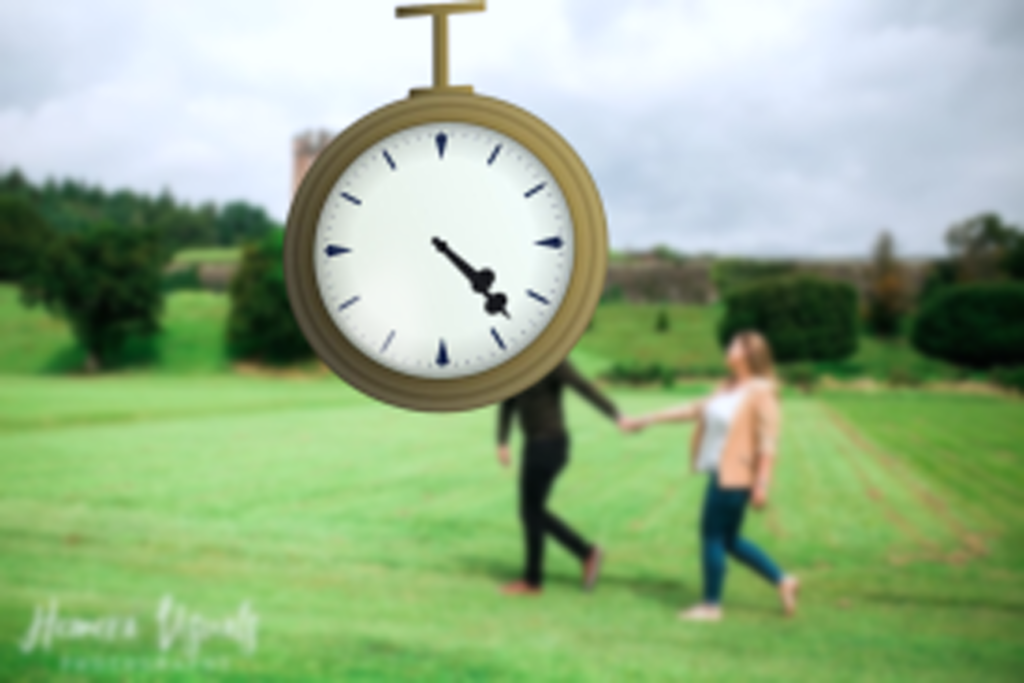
4:23
